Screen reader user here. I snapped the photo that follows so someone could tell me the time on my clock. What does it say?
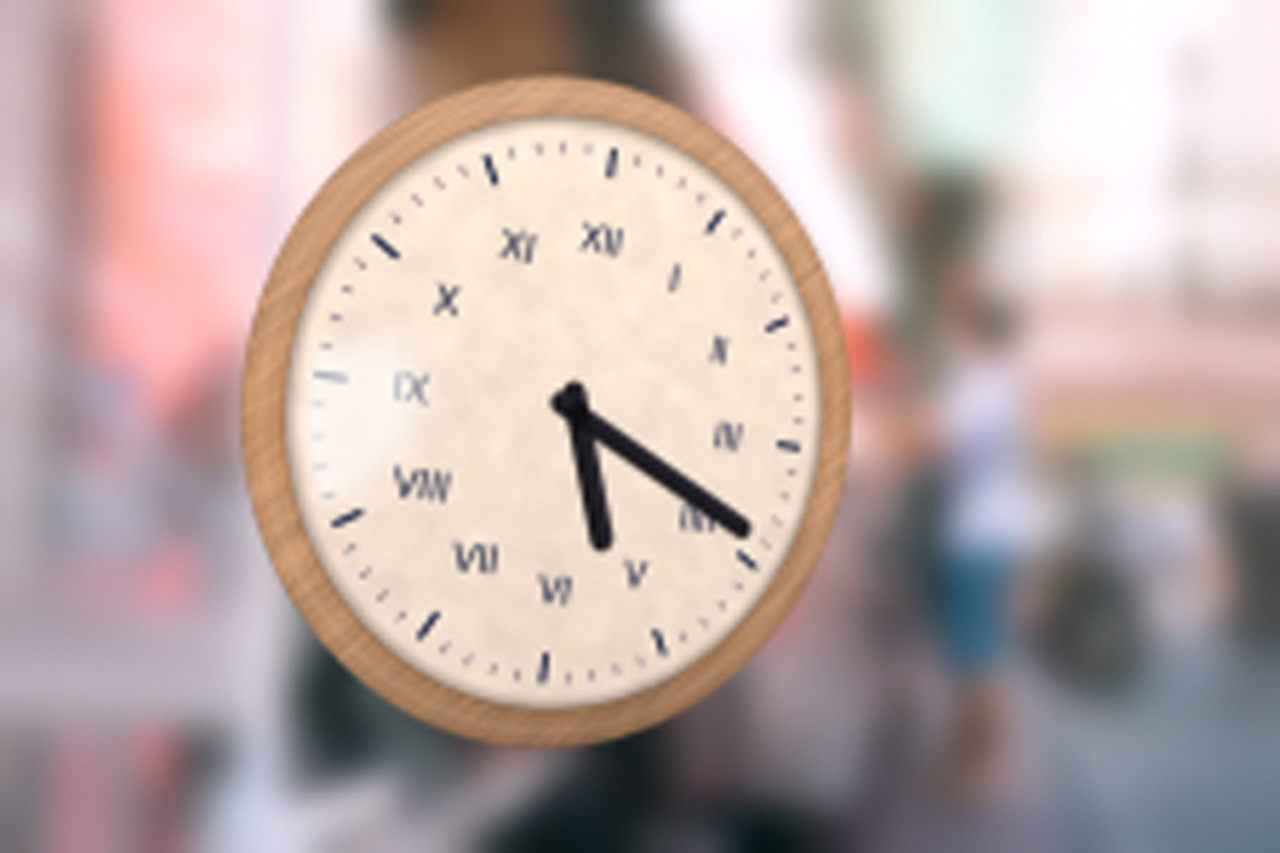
5:19
